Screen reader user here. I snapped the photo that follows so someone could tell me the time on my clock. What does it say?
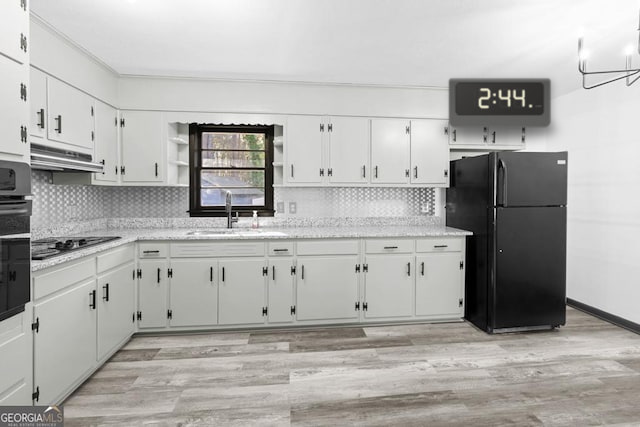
2:44
